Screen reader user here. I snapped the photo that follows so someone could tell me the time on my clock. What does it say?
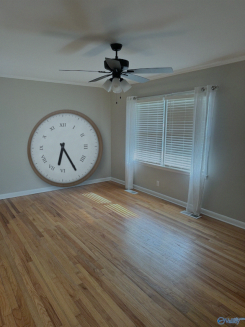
6:25
